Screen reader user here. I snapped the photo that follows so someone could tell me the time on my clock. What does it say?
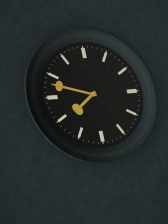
7:48
